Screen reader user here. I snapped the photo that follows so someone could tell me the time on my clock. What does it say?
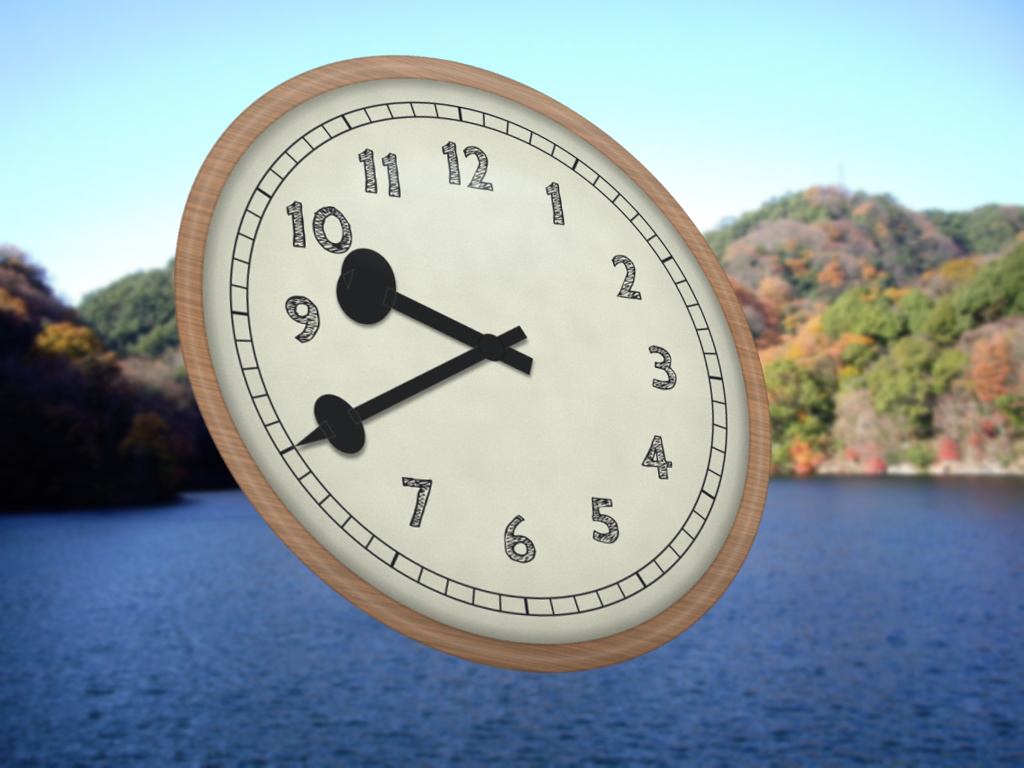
9:40
